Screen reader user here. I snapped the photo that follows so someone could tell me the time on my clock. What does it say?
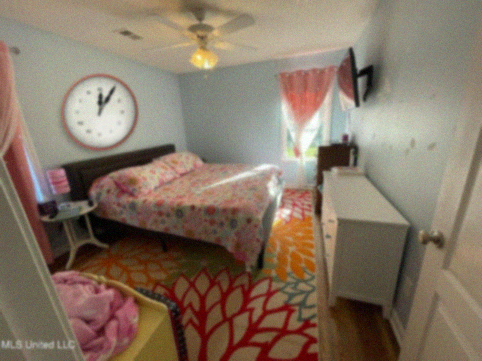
12:05
